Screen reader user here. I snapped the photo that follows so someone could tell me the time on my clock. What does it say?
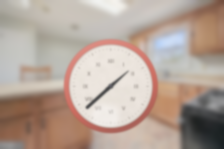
1:38
